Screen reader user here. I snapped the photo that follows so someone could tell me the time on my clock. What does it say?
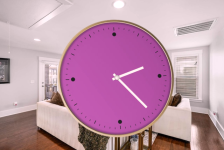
2:23
